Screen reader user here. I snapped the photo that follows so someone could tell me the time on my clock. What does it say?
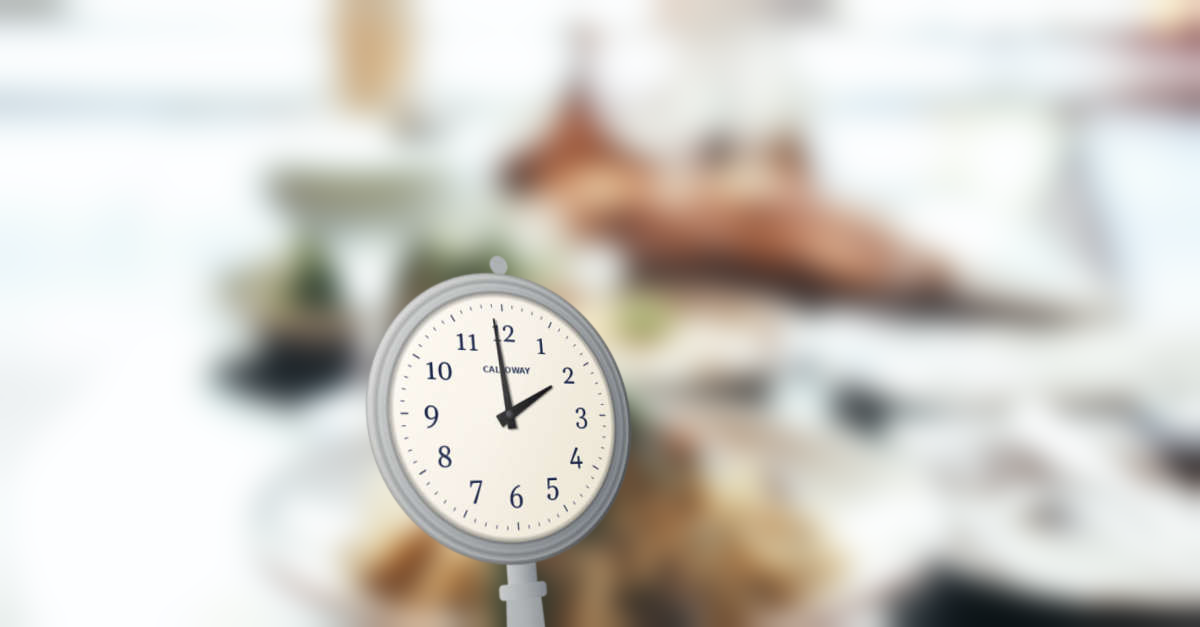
1:59
